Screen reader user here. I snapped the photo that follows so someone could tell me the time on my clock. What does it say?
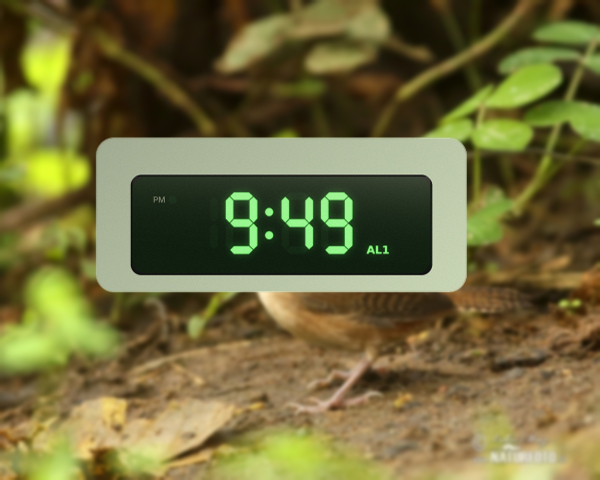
9:49
